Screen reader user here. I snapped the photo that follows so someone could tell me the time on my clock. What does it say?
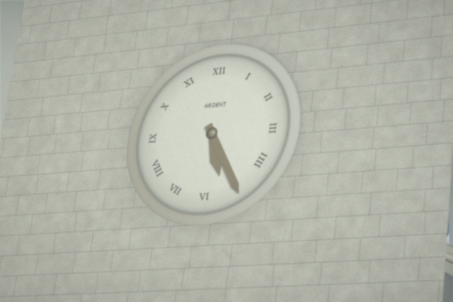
5:25
